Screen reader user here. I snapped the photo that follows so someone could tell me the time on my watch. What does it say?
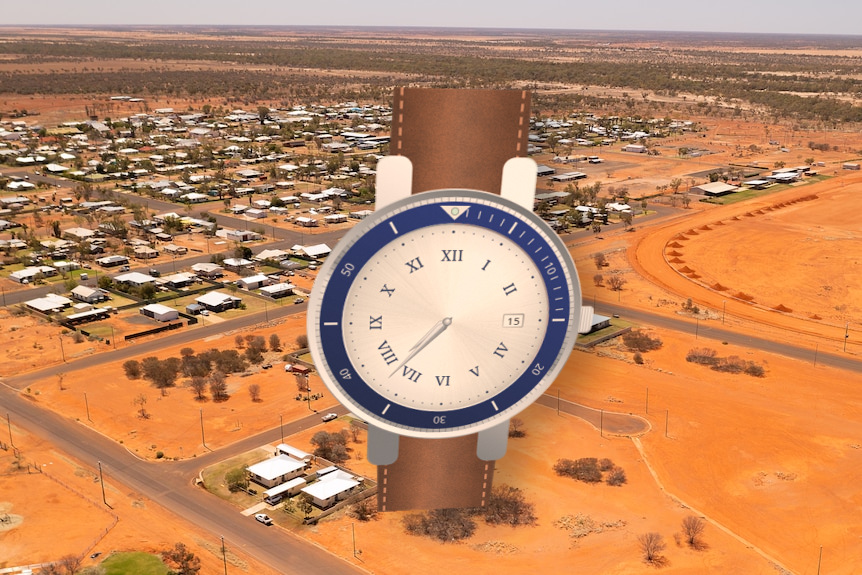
7:37
